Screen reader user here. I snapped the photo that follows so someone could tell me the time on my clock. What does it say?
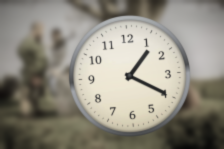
1:20
